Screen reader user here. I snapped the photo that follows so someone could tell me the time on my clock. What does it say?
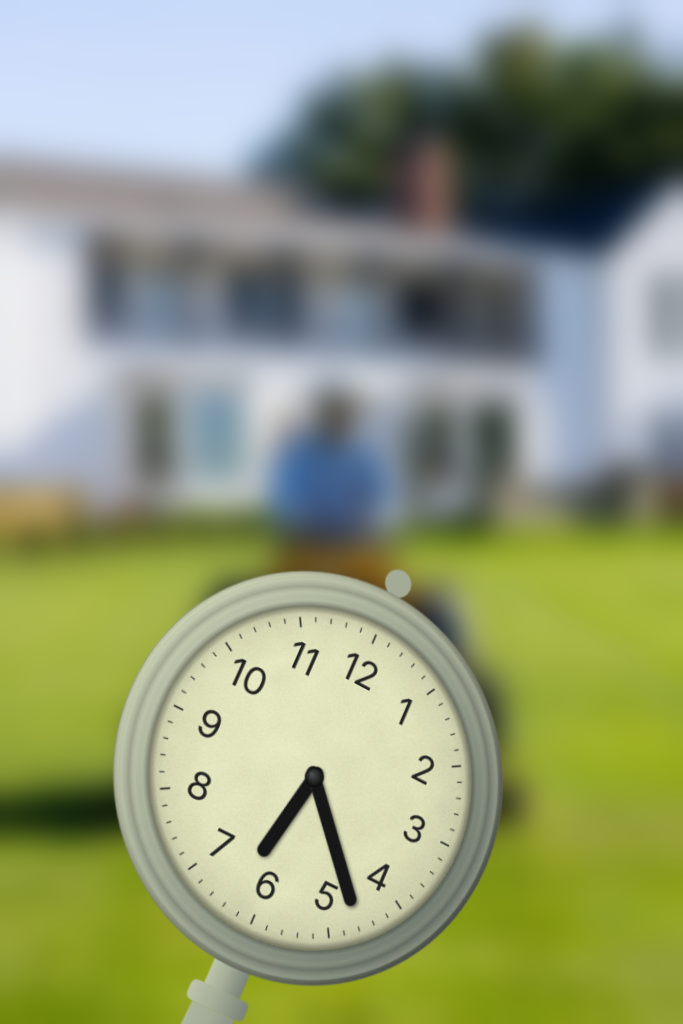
6:23
